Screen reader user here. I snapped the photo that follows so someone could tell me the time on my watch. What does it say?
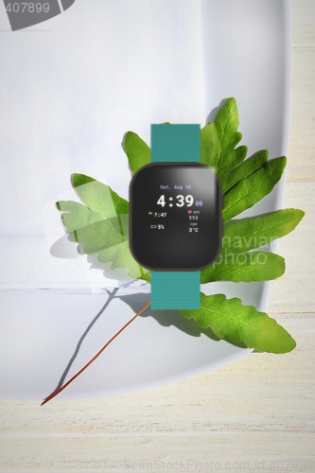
4:39
